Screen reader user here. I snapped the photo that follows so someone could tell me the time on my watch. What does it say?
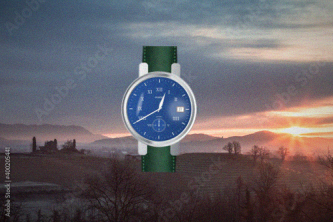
12:40
